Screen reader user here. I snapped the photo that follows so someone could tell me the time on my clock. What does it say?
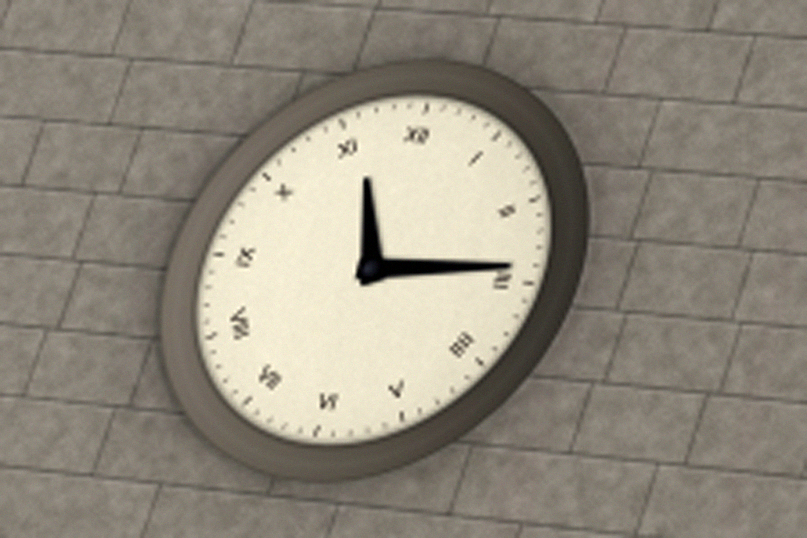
11:14
